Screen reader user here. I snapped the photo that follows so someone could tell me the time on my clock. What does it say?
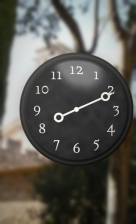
8:11
